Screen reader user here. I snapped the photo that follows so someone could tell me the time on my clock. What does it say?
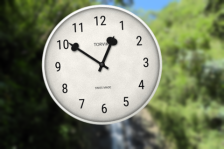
12:51
